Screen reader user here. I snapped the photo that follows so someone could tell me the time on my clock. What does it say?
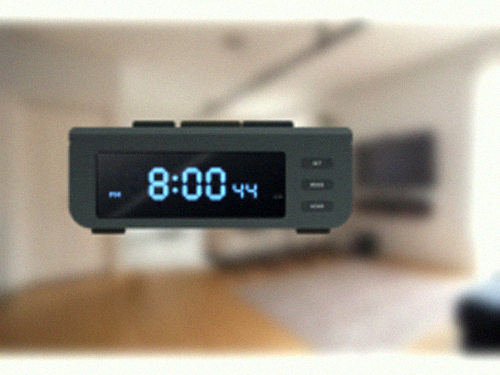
8:00:44
